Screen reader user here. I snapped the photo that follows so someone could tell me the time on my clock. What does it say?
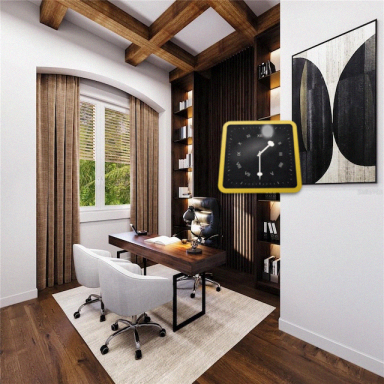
1:30
